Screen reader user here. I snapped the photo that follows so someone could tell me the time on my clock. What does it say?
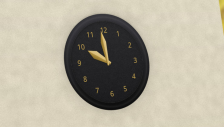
9:59
